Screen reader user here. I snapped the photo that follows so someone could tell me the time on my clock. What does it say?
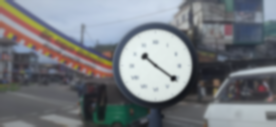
10:21
